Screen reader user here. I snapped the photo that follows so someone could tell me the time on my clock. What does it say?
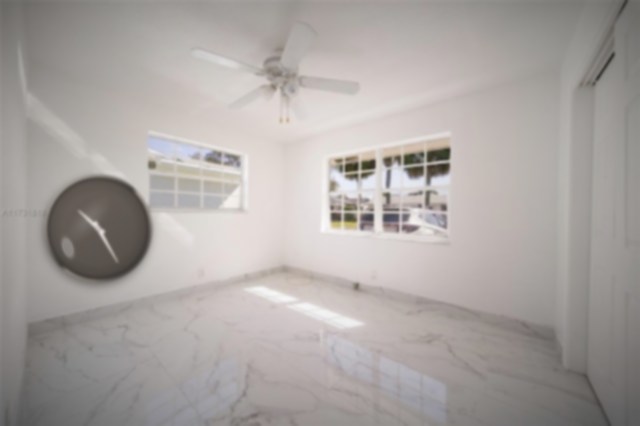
10:25
